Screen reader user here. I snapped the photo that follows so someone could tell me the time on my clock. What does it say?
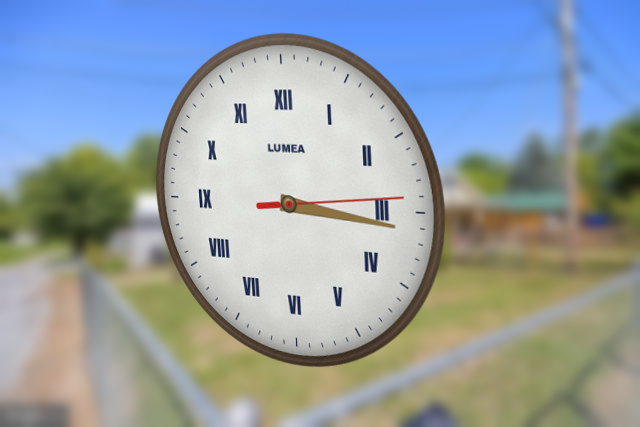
3:16:14
